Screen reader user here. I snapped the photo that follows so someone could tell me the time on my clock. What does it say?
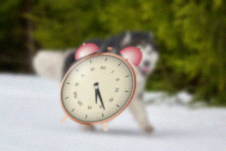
5:24
